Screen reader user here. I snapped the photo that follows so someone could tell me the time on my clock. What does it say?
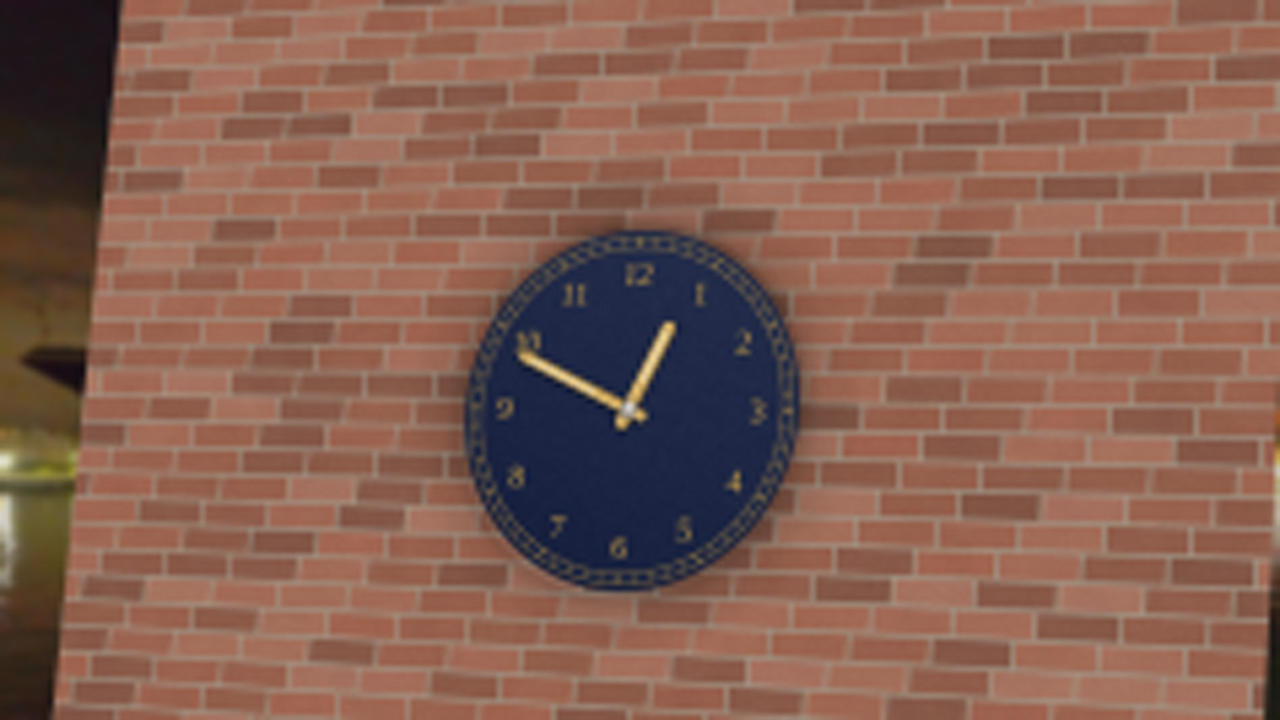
12:49
